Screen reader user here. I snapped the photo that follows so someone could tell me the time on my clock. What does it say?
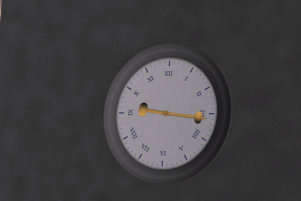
9:16
